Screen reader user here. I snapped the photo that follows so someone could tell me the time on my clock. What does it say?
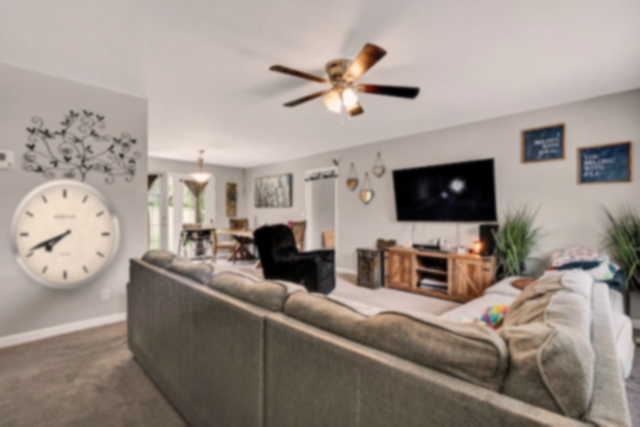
7:41
